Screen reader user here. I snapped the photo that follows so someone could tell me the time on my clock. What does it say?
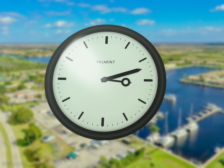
3:12
